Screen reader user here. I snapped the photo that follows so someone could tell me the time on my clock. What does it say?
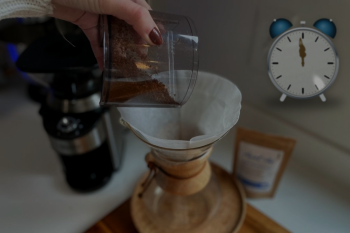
11:59
